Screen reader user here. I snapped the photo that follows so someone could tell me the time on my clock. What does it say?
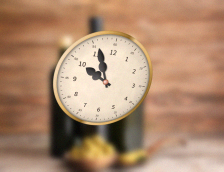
9:56
